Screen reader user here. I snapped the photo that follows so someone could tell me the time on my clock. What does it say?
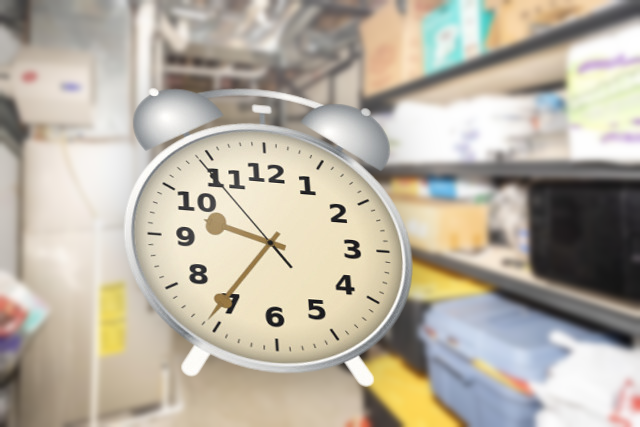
9:35:54
